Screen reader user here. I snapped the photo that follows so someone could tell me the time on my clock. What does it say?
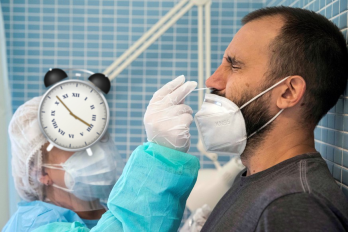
3:52
